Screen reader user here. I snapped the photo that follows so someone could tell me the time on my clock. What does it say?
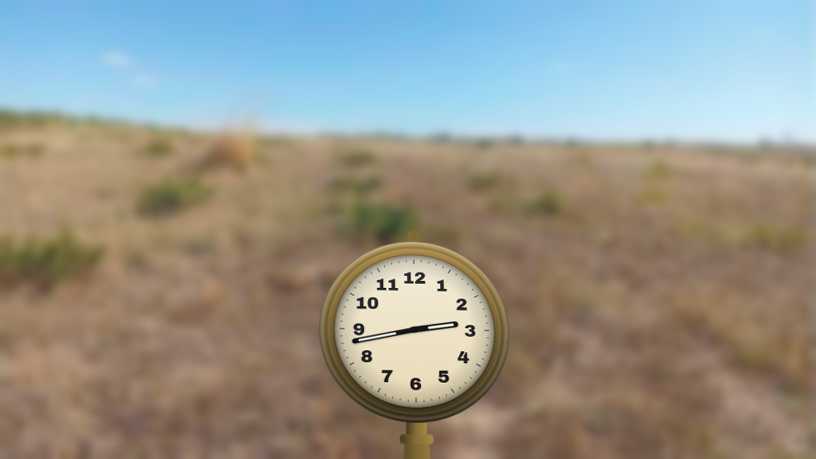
2:43
